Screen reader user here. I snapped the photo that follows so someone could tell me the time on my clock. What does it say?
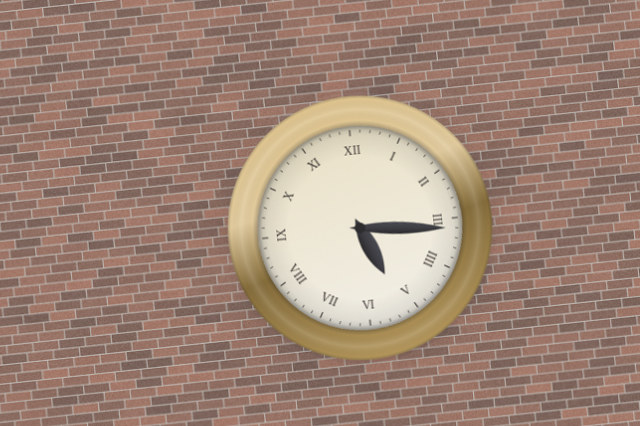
5:16
